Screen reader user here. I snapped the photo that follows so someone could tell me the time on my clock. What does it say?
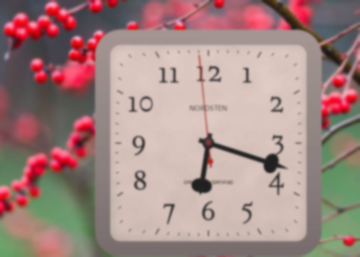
6:17:59
